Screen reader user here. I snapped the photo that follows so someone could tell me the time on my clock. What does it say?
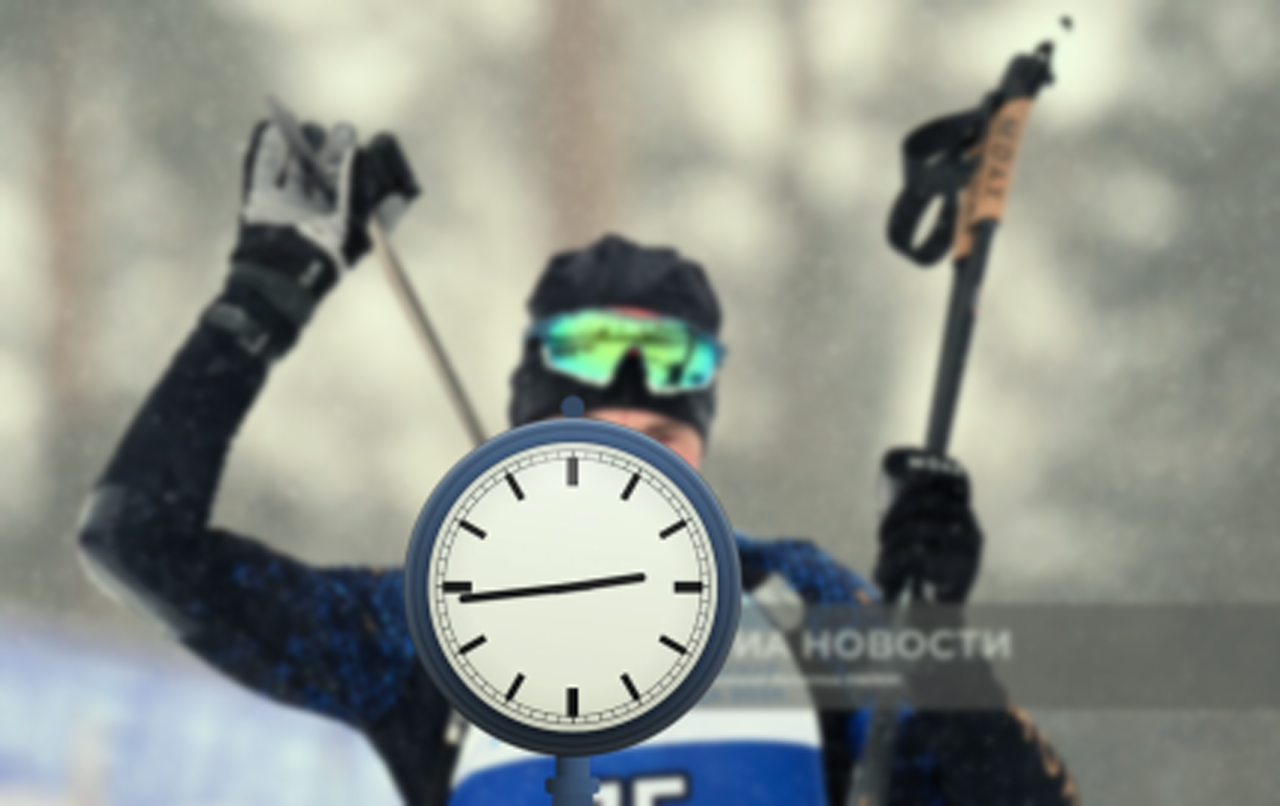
2:44
